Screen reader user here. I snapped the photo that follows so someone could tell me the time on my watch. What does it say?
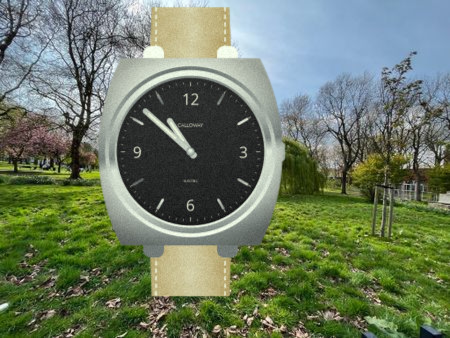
10:52
